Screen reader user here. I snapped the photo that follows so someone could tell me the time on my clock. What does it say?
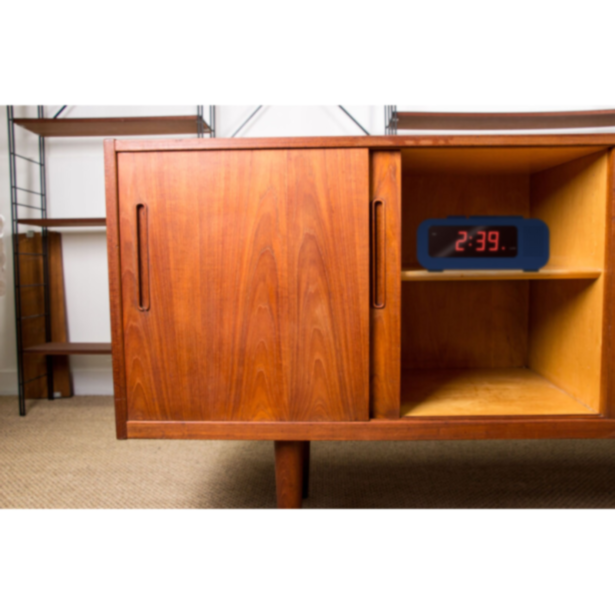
2:39
